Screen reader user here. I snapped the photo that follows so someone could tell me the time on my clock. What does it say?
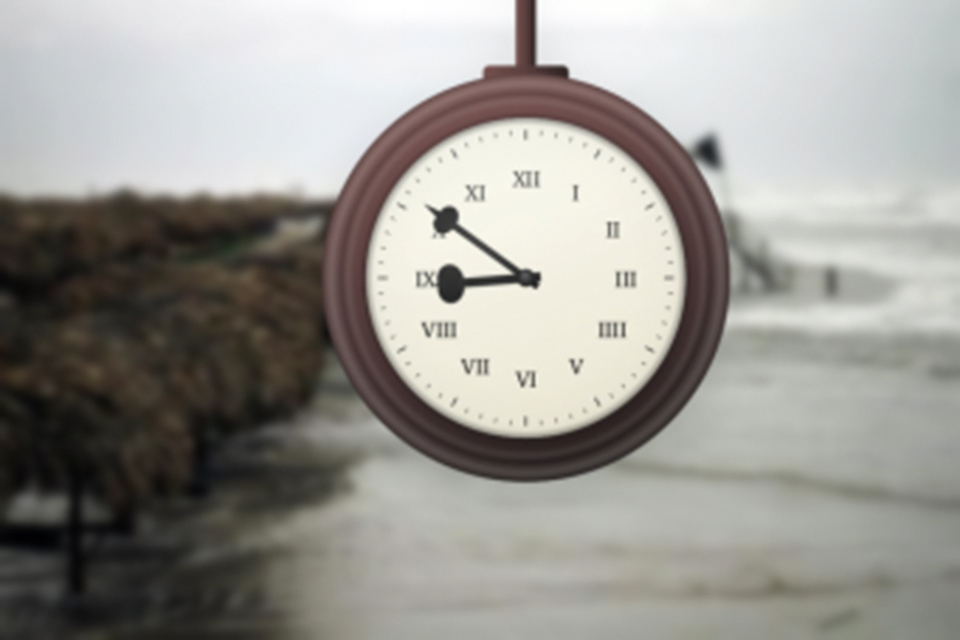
8:51
